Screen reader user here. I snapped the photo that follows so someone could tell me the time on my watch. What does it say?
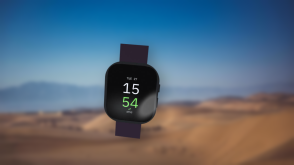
15:54
